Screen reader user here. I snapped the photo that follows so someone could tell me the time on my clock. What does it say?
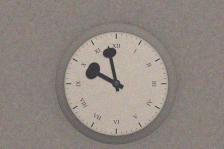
9:58
